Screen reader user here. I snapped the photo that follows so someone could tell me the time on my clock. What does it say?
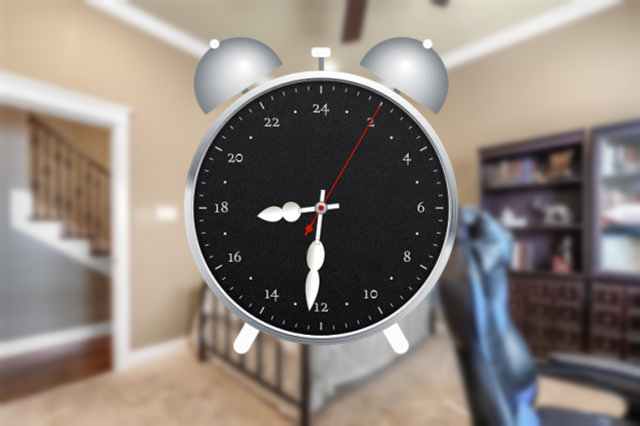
17:31:05
